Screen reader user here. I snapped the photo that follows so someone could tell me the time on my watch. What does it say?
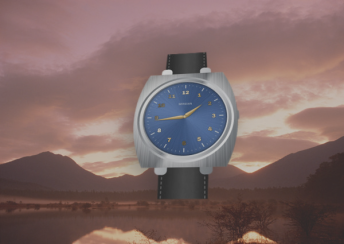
1:44
